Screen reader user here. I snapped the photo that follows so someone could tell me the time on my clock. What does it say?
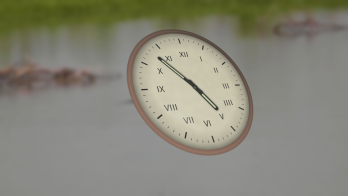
4:53
